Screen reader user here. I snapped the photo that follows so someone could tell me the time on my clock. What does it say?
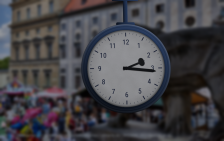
2:16
